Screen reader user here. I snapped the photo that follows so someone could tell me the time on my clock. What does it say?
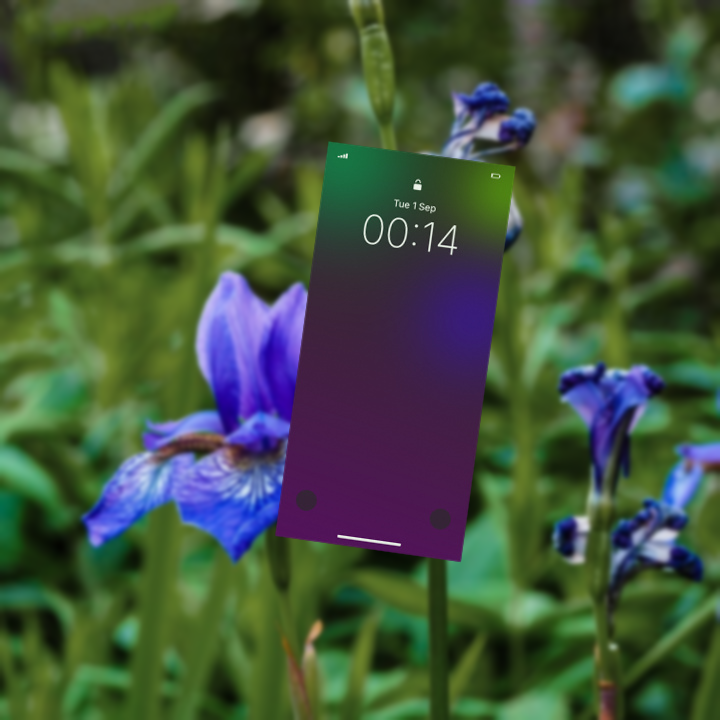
0:14
